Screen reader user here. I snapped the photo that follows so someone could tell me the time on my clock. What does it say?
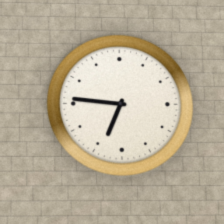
6:46
